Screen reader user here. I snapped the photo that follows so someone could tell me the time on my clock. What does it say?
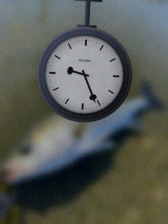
9:26
